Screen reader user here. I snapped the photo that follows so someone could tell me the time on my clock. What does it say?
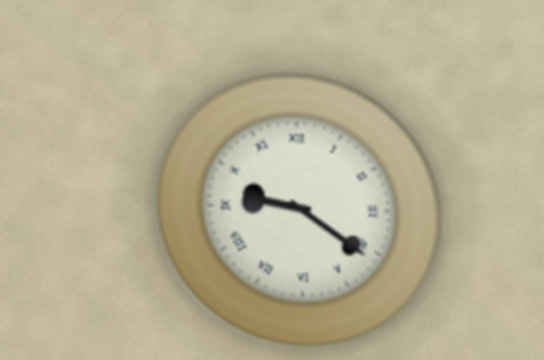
9:21
